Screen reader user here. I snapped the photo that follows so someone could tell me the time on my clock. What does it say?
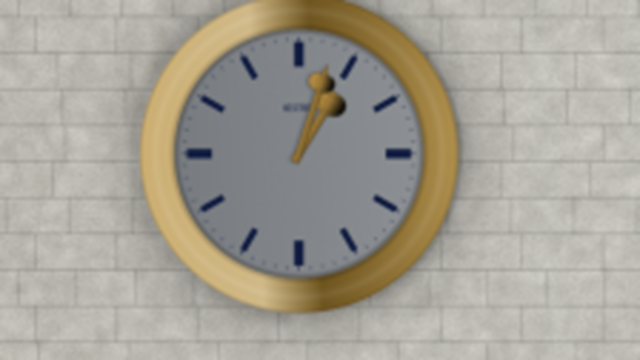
1:03
